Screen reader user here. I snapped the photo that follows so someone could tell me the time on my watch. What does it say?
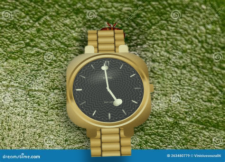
4:59
